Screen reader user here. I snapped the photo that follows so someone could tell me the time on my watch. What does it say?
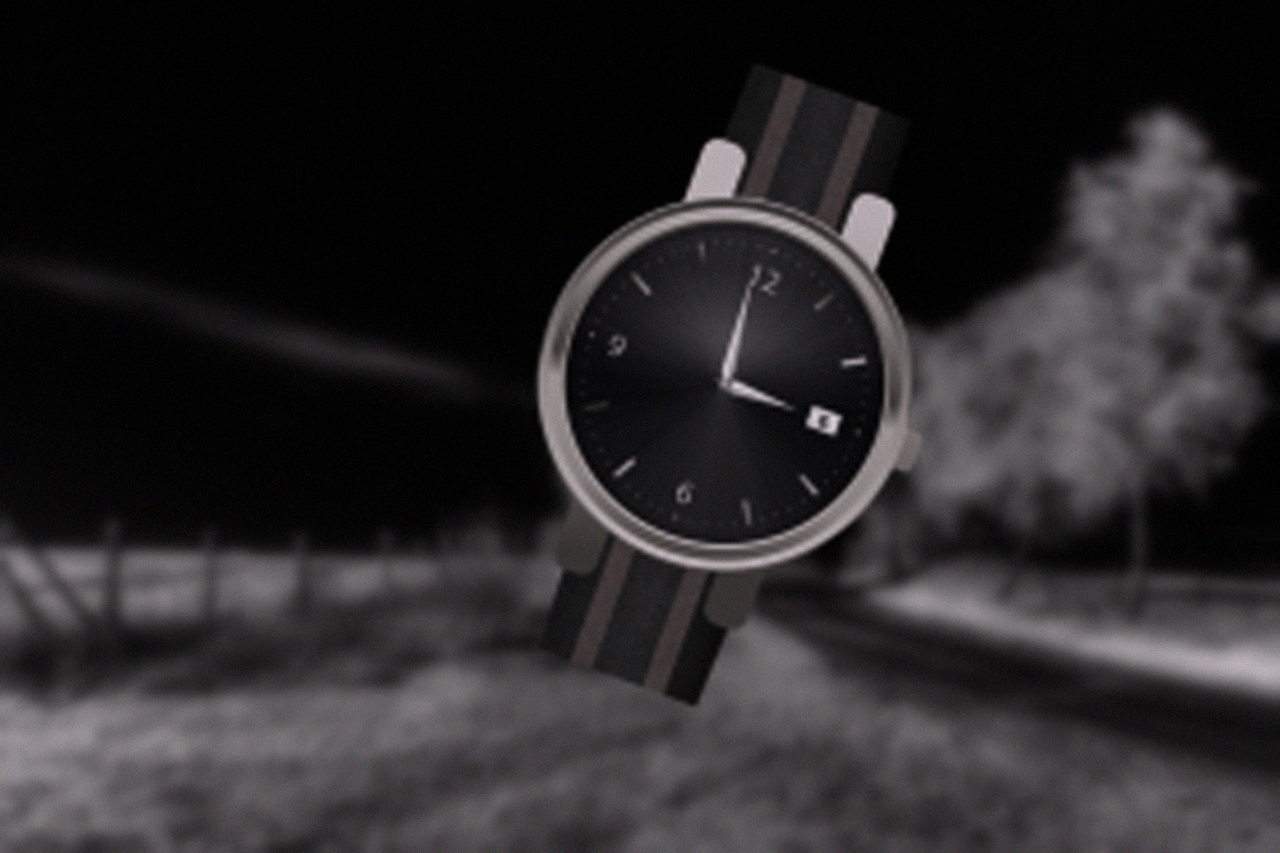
2:59
